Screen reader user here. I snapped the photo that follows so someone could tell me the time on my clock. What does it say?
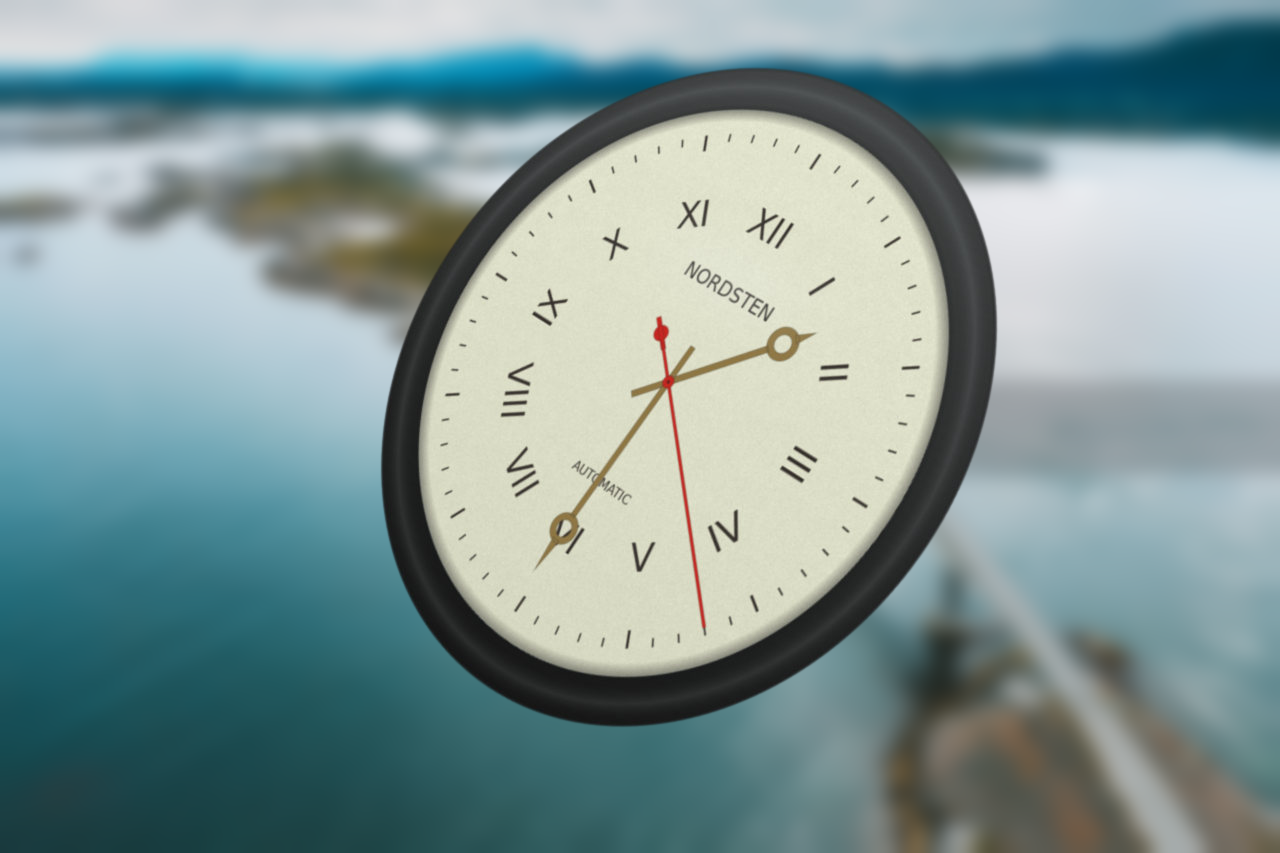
1:30:22
